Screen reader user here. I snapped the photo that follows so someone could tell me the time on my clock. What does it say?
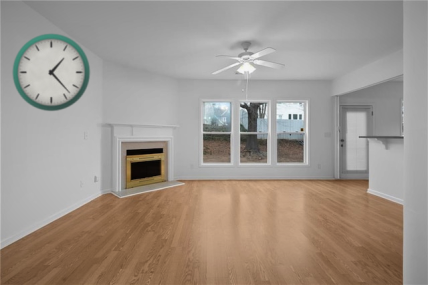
1:23
